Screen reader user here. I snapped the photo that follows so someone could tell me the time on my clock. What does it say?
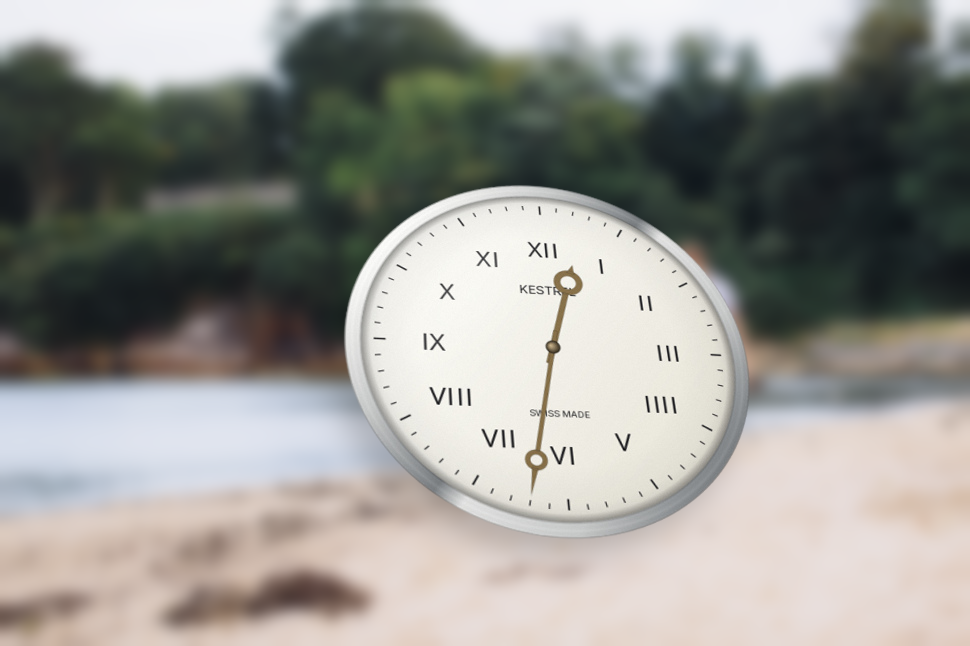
12:32
